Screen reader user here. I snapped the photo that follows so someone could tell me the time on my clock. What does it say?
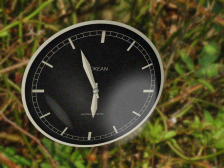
5:56
